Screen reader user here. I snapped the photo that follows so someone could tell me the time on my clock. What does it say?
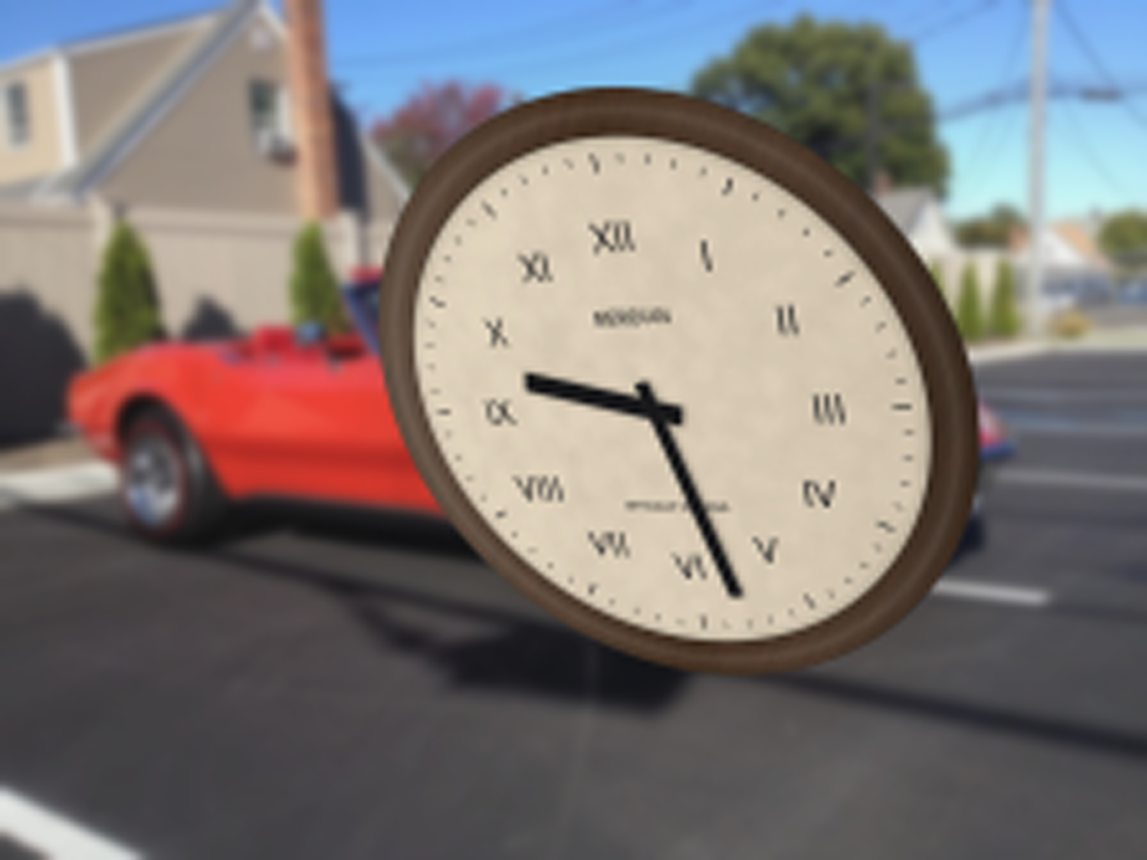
9:28
